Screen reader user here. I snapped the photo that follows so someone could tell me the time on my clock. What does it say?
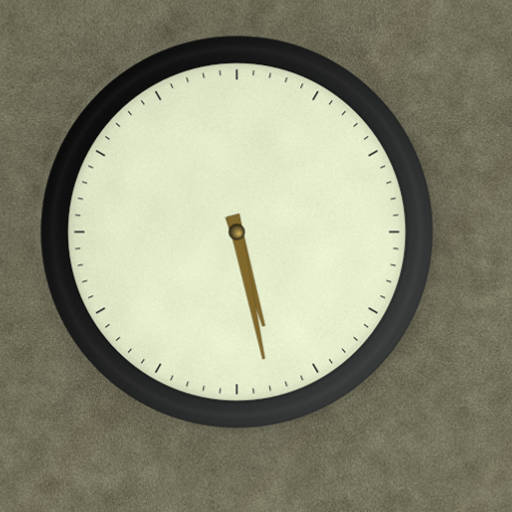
5:28
